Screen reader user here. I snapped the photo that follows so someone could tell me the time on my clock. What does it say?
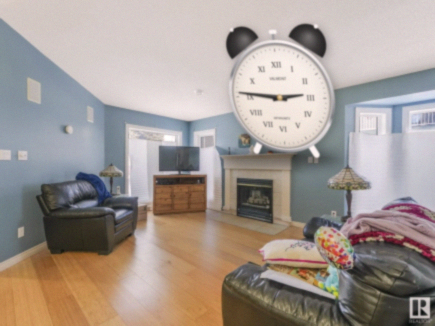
2:46
